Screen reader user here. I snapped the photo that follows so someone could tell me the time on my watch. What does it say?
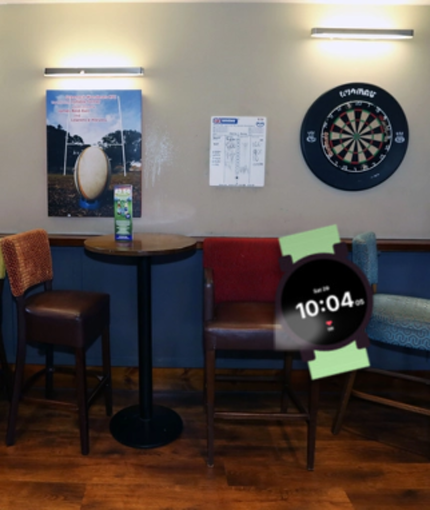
10:04
